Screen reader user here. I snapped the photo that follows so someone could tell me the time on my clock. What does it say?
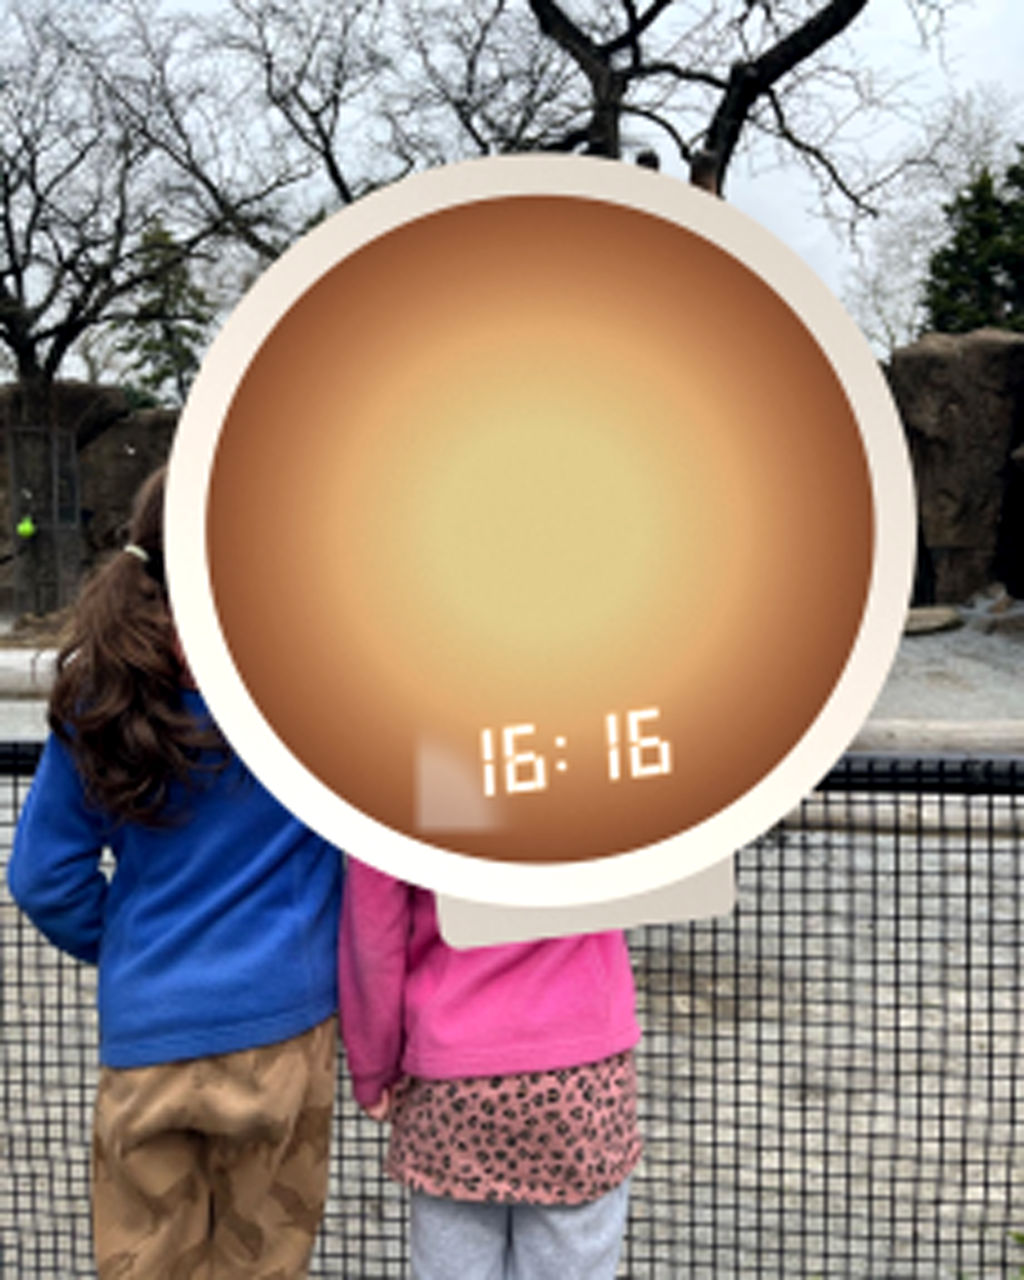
16:16
